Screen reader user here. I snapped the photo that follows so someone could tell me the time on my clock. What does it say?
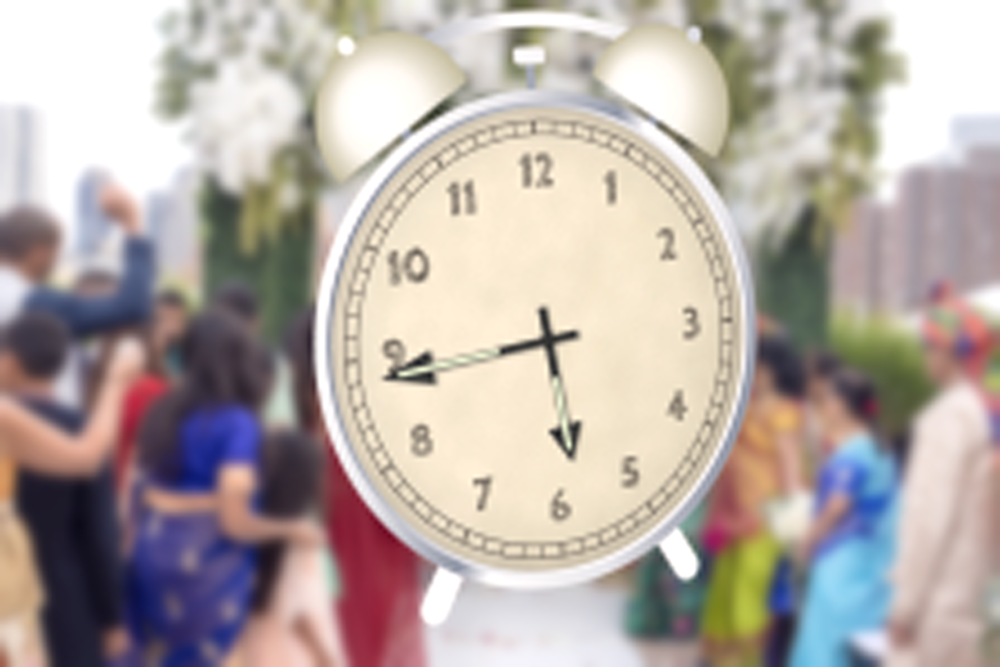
5:44
